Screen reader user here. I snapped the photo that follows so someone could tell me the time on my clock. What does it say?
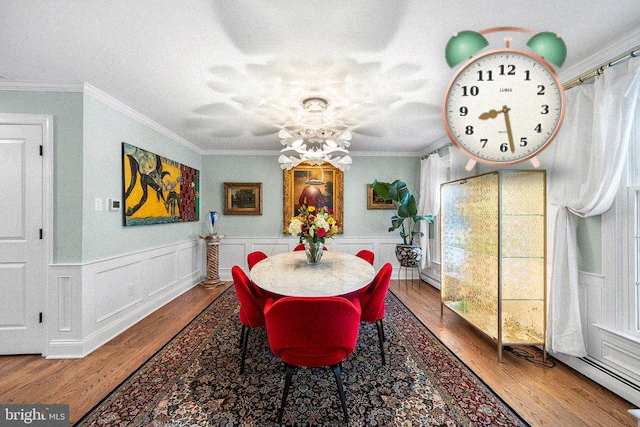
8:28
